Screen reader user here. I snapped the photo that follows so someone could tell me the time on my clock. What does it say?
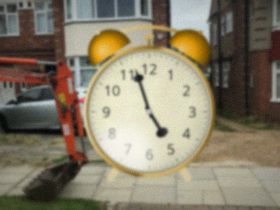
4:57
